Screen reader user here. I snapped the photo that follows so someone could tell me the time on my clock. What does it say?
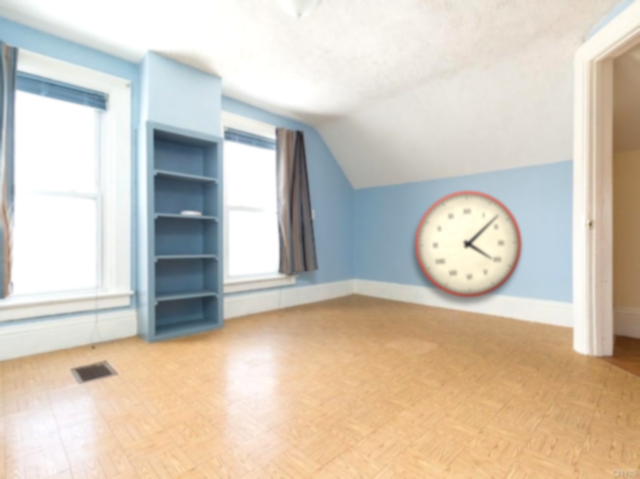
4:08
